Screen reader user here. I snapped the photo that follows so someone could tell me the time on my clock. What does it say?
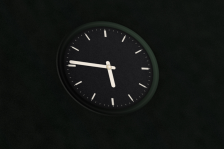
5:46
